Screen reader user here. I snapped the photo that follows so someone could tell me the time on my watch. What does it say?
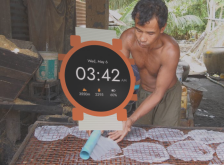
3:42
